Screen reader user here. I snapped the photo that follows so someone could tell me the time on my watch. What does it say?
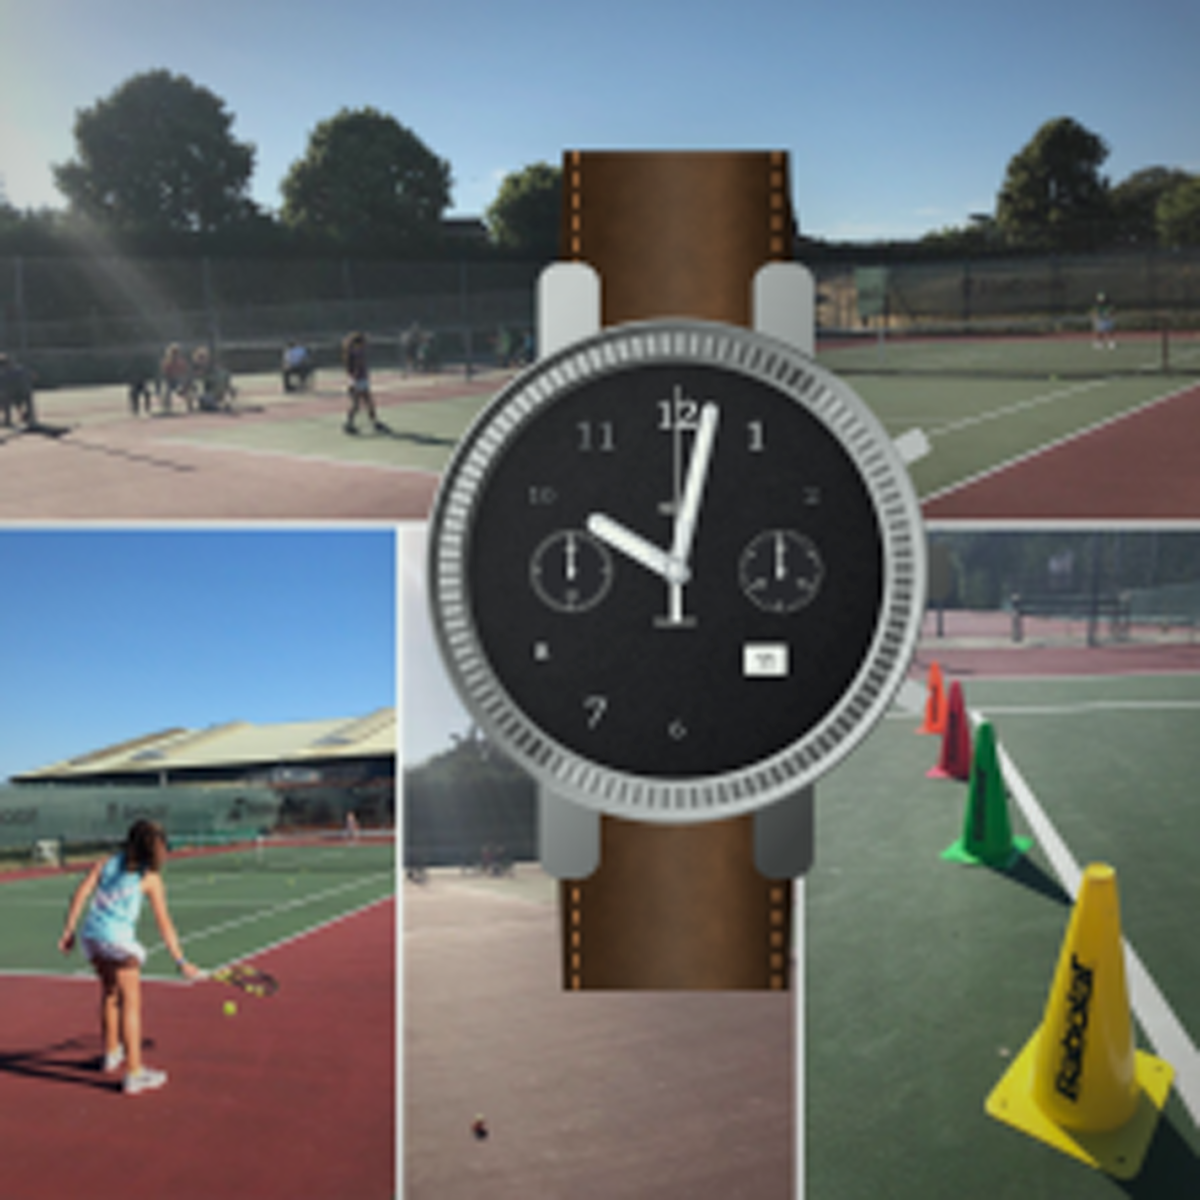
10:02
